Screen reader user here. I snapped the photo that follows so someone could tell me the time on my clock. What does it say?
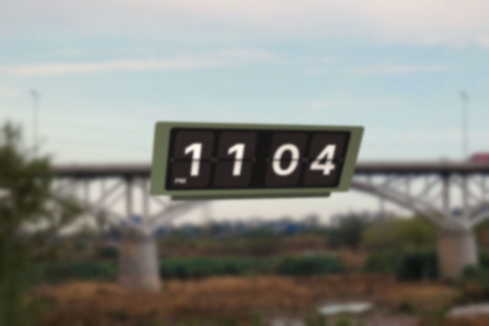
11:04
